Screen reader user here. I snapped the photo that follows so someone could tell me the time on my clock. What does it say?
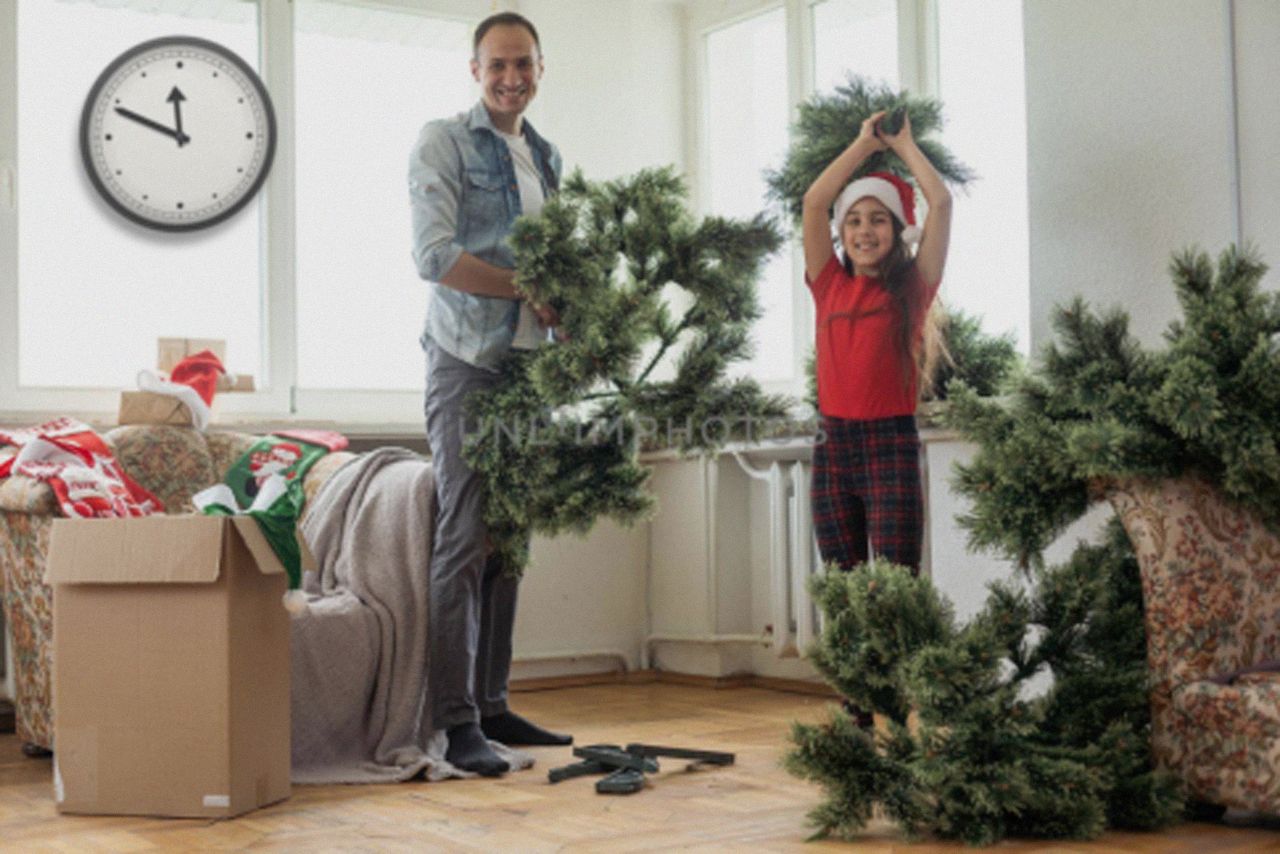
11:49
